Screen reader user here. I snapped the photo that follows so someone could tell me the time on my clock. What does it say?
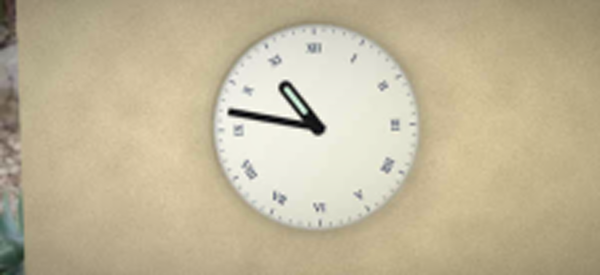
10:47
